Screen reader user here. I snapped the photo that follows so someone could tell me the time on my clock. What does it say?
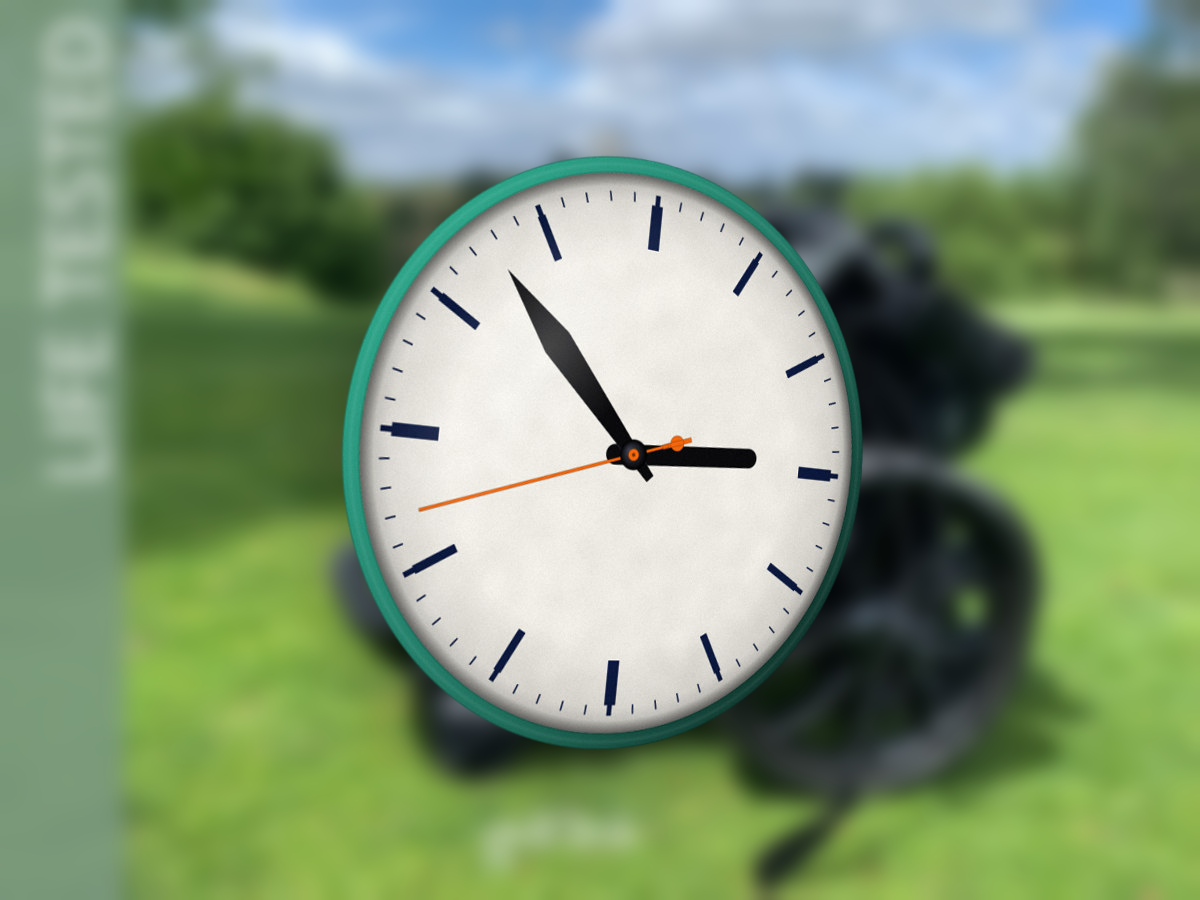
2:52:42
